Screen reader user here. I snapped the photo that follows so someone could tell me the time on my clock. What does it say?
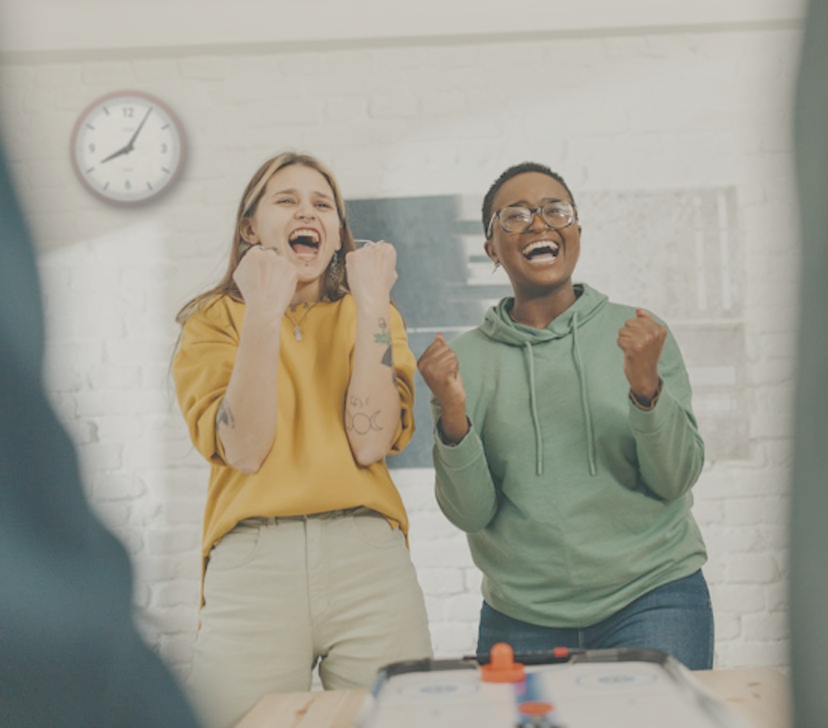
8:05
